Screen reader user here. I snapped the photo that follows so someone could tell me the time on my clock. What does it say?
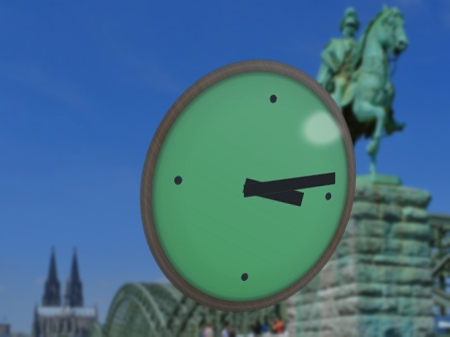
3:13
